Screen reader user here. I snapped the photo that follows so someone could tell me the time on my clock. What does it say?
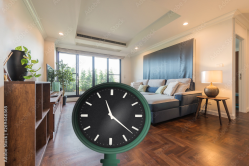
11:22
